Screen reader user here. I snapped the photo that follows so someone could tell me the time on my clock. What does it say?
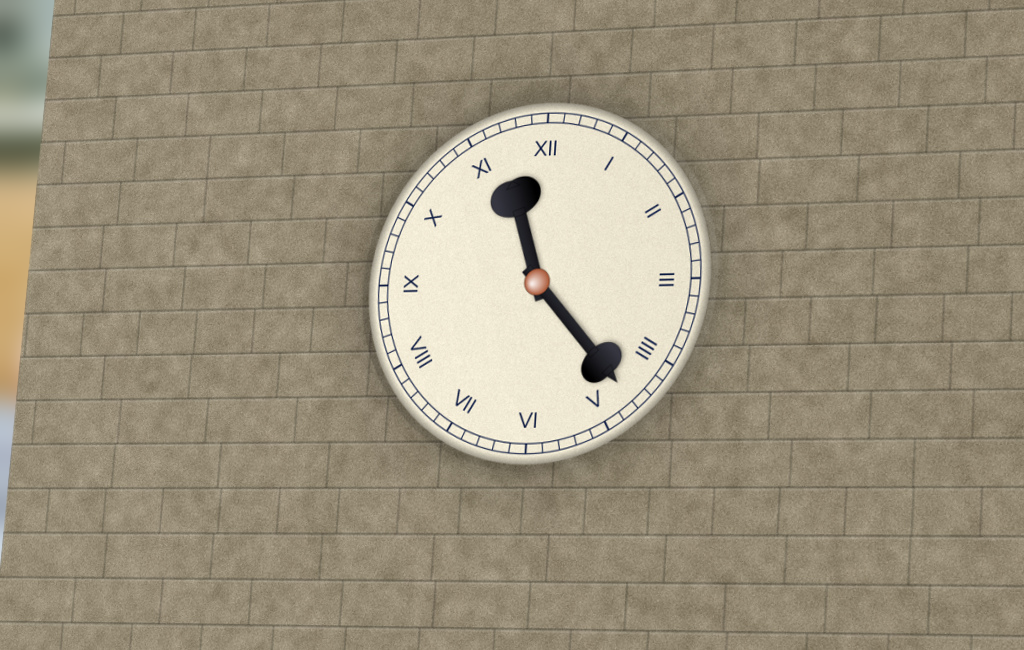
11:23
